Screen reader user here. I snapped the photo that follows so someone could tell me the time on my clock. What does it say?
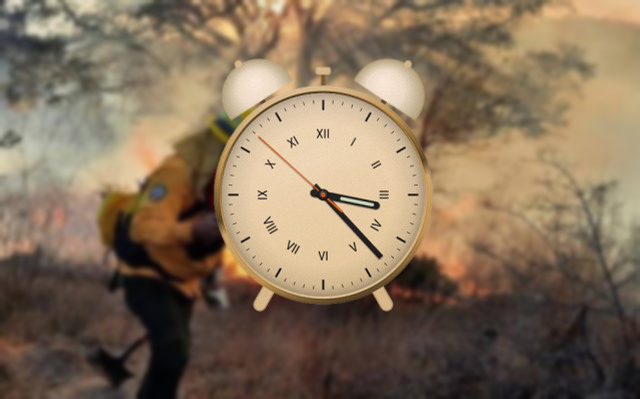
3:22:52
